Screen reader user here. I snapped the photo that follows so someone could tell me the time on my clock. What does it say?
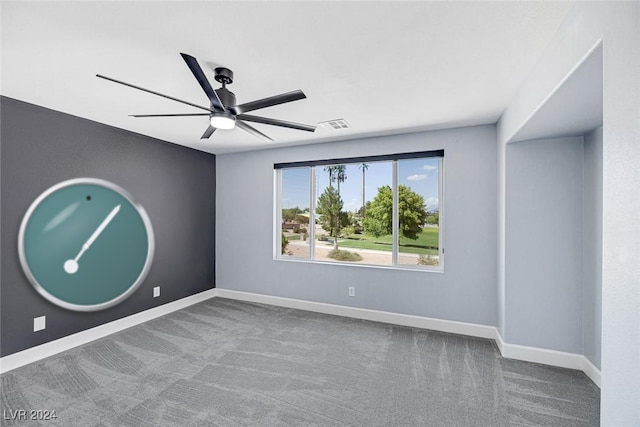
7:06
